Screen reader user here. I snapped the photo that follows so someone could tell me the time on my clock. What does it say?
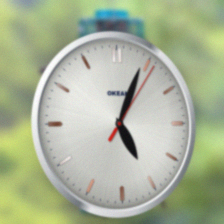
5:04:06
